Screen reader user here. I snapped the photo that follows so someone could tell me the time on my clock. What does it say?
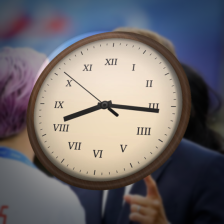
8:15:51
